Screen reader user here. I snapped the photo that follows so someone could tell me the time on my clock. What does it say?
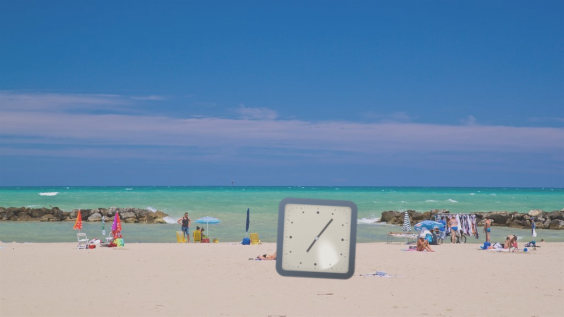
7:06
